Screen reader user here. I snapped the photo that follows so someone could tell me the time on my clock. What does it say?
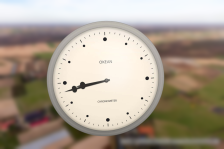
8:43
